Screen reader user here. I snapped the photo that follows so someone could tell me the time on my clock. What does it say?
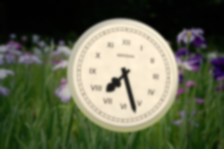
7:27
